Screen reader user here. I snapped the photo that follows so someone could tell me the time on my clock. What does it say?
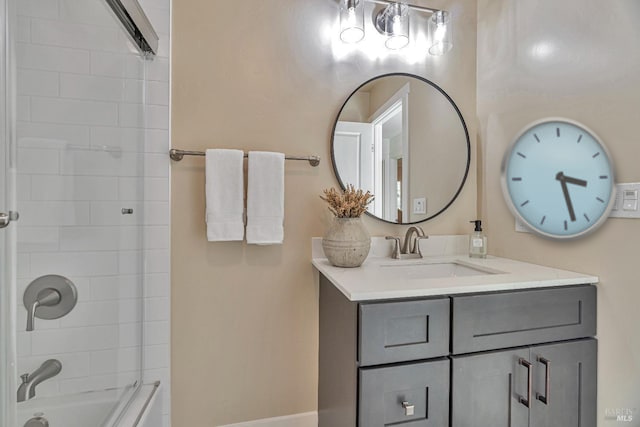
3:28
